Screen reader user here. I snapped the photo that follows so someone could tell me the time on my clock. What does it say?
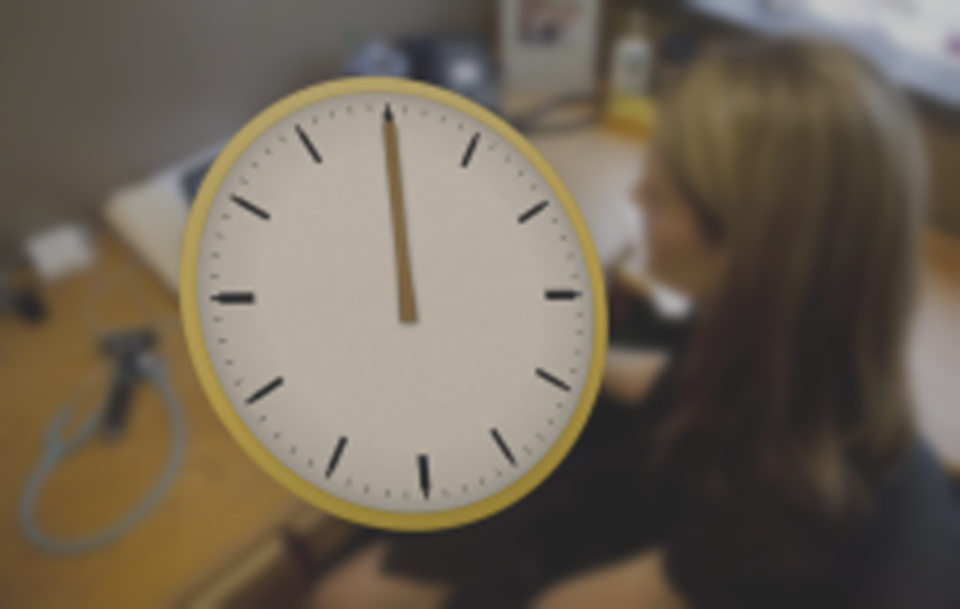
12:00
